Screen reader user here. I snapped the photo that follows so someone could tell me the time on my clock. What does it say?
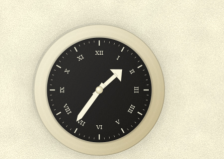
1:36
